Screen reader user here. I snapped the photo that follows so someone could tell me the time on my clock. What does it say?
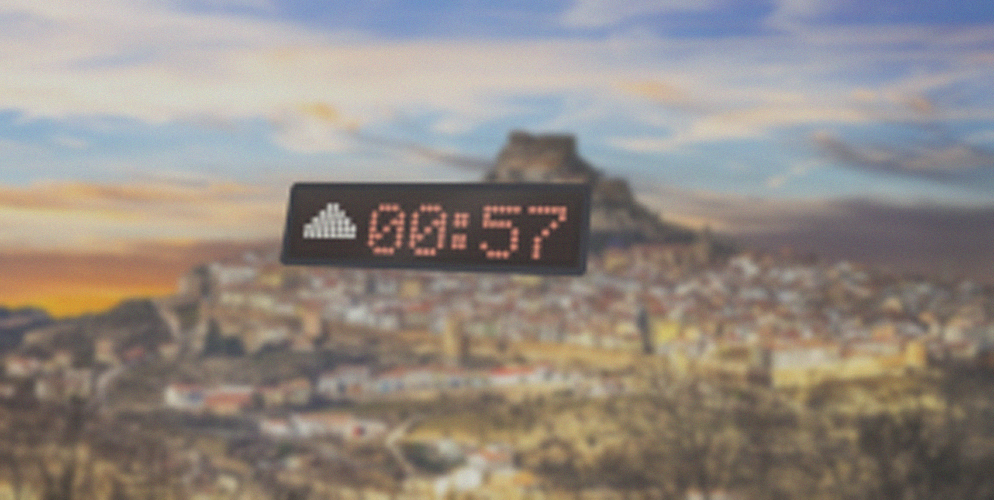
0:57
